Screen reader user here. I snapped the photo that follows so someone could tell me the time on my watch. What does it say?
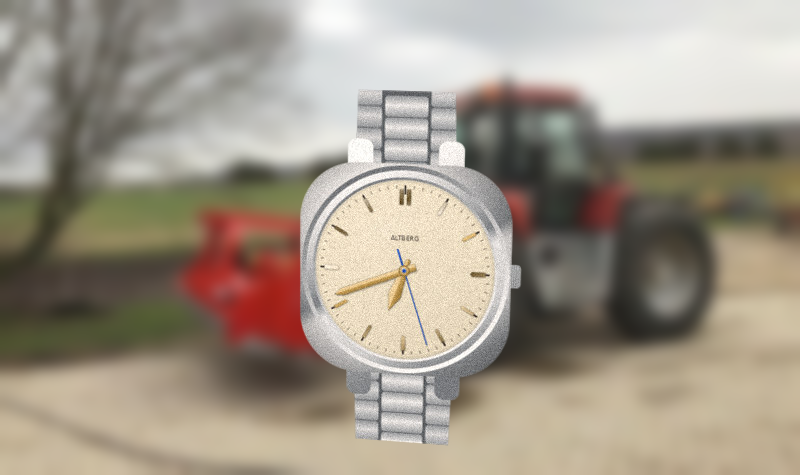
6:41:27
